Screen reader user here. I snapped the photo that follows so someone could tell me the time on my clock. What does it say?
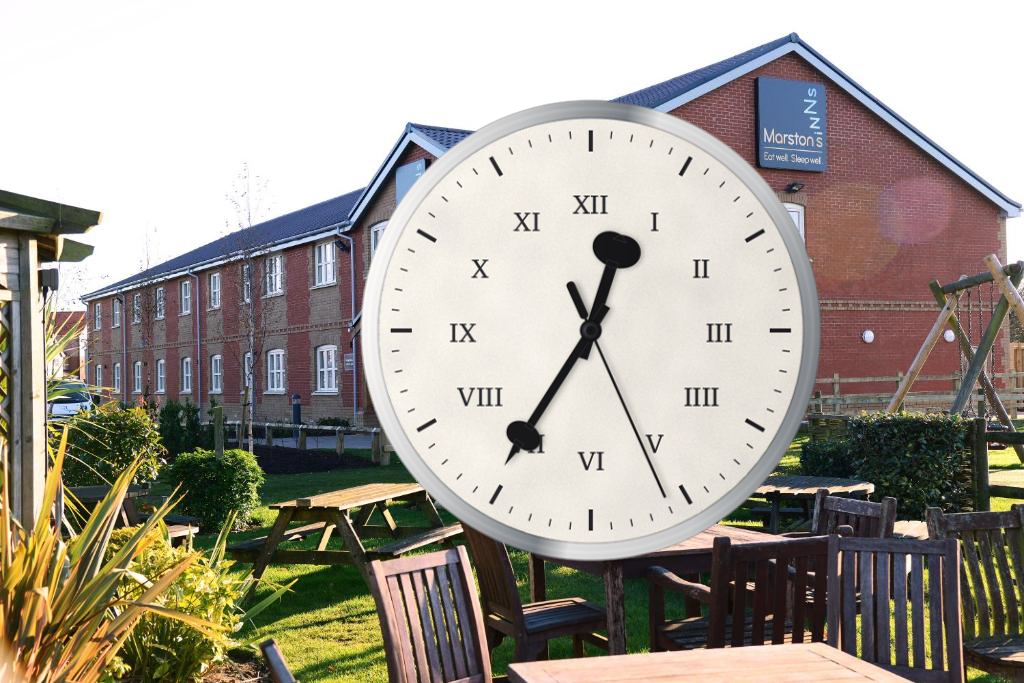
12:35:26
